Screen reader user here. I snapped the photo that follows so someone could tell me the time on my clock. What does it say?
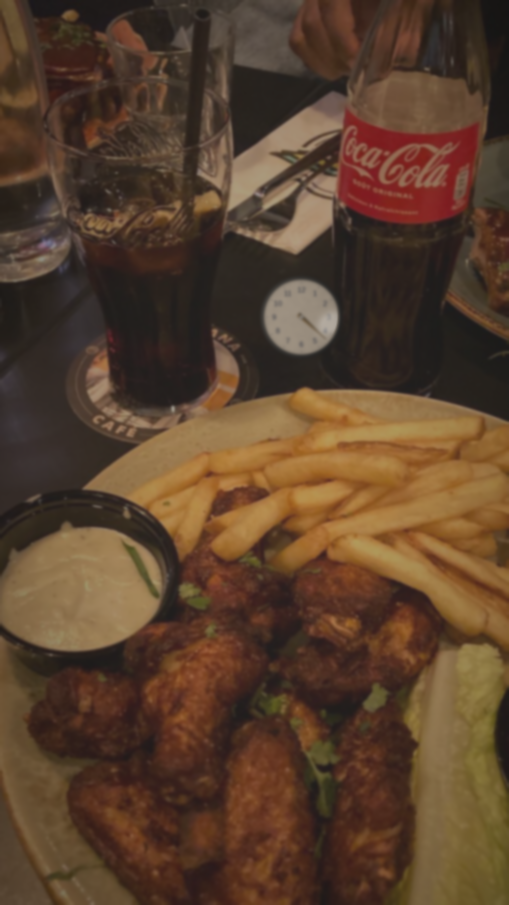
4:22
